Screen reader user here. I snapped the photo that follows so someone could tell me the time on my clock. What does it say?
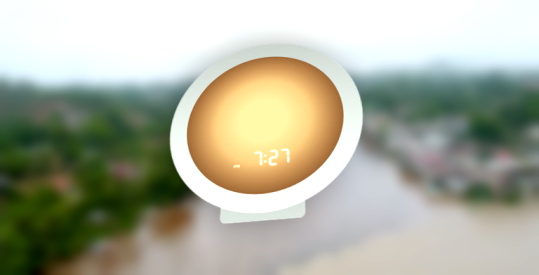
7:27
